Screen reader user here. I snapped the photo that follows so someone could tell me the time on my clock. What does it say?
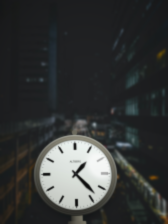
1:23
